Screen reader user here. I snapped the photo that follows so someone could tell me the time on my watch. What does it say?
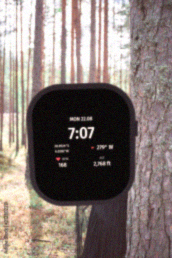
7:07
